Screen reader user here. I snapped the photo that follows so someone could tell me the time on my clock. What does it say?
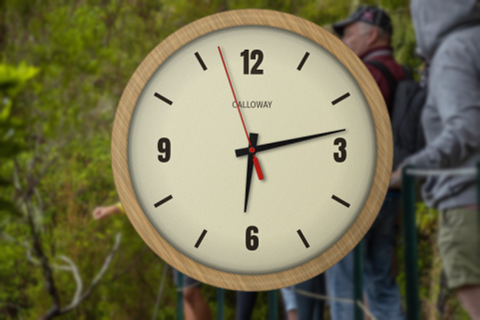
6:12:57
